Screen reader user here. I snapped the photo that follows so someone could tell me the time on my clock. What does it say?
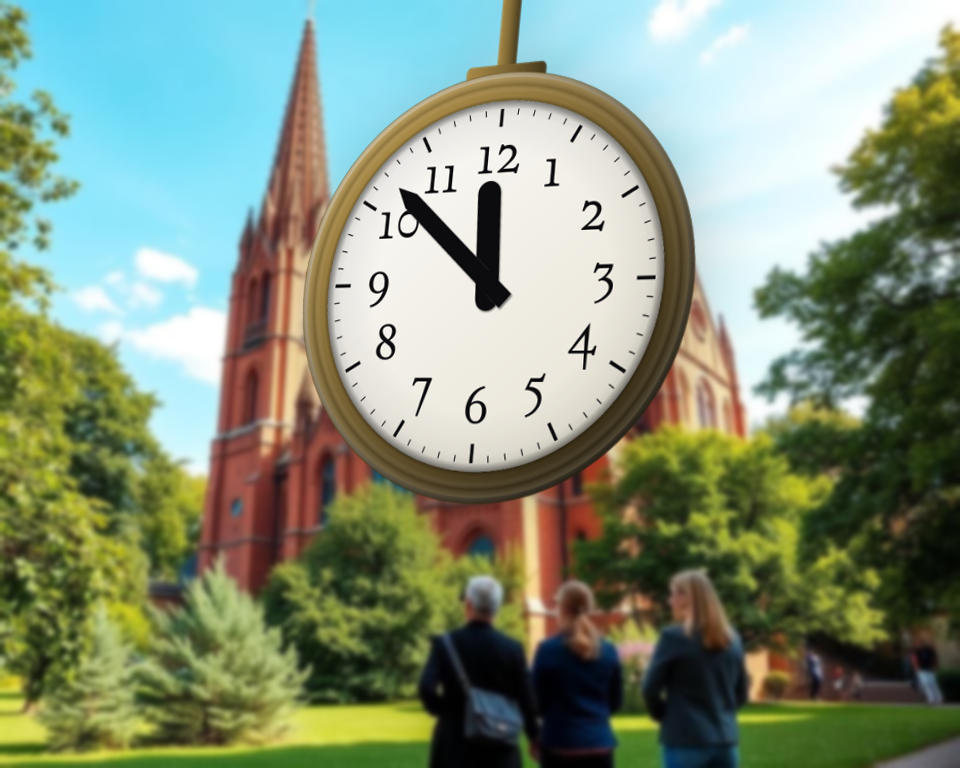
11:52
